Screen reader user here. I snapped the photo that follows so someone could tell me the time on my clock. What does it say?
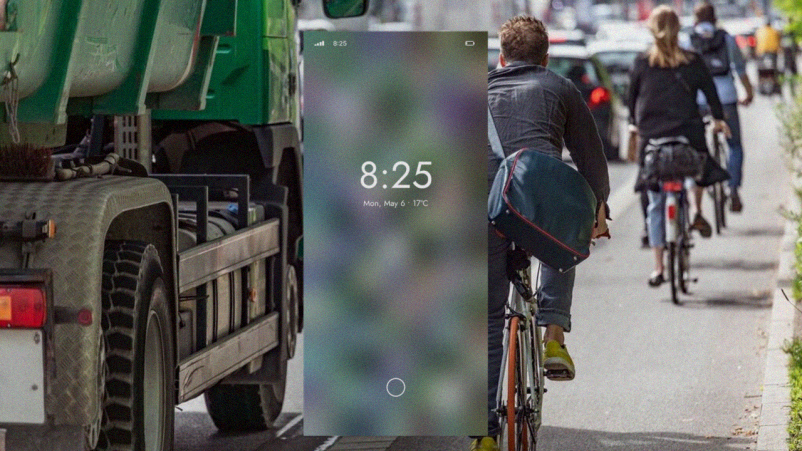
8:25
